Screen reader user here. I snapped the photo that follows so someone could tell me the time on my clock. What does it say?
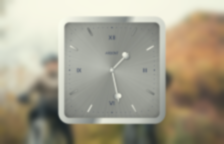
1:28
